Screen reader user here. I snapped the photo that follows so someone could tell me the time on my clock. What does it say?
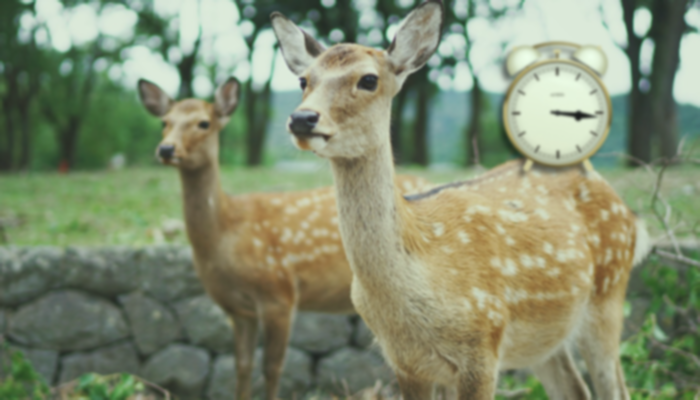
3:16
